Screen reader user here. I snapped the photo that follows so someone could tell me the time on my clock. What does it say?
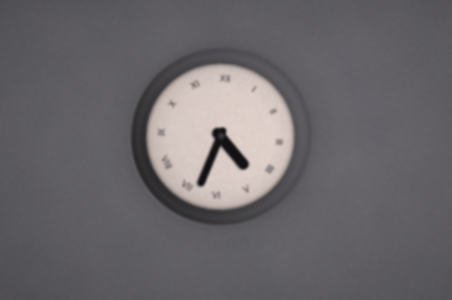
4:33
